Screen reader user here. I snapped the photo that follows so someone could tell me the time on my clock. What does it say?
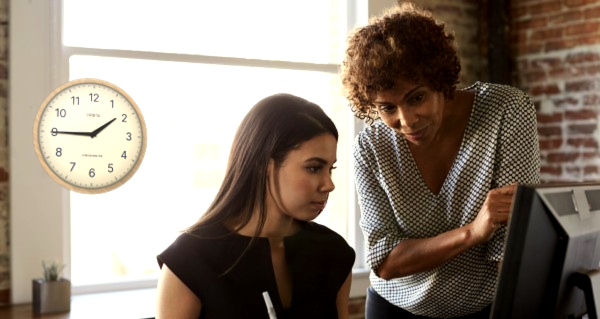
1:45
